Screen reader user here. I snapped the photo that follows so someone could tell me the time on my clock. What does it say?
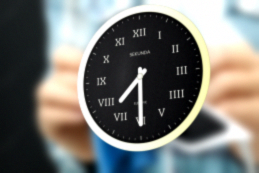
7:30
